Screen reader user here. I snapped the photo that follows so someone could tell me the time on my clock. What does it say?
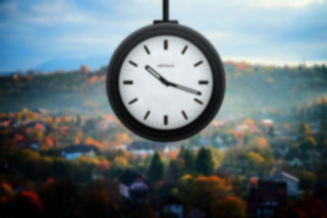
10:18
